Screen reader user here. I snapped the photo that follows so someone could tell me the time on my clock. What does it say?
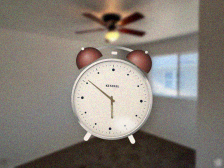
5:51
